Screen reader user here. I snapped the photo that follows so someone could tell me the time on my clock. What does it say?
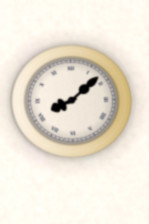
8:08
